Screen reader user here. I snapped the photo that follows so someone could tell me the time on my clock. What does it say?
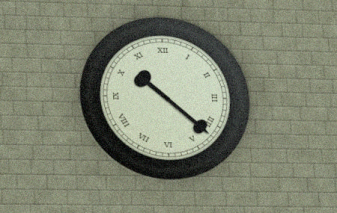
10:22
